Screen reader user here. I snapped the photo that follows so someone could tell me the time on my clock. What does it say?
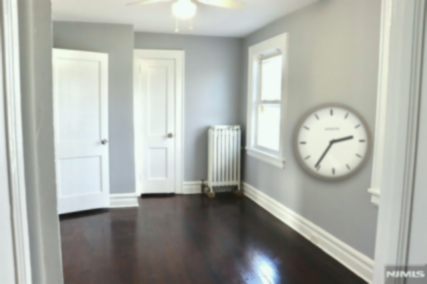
2:36
